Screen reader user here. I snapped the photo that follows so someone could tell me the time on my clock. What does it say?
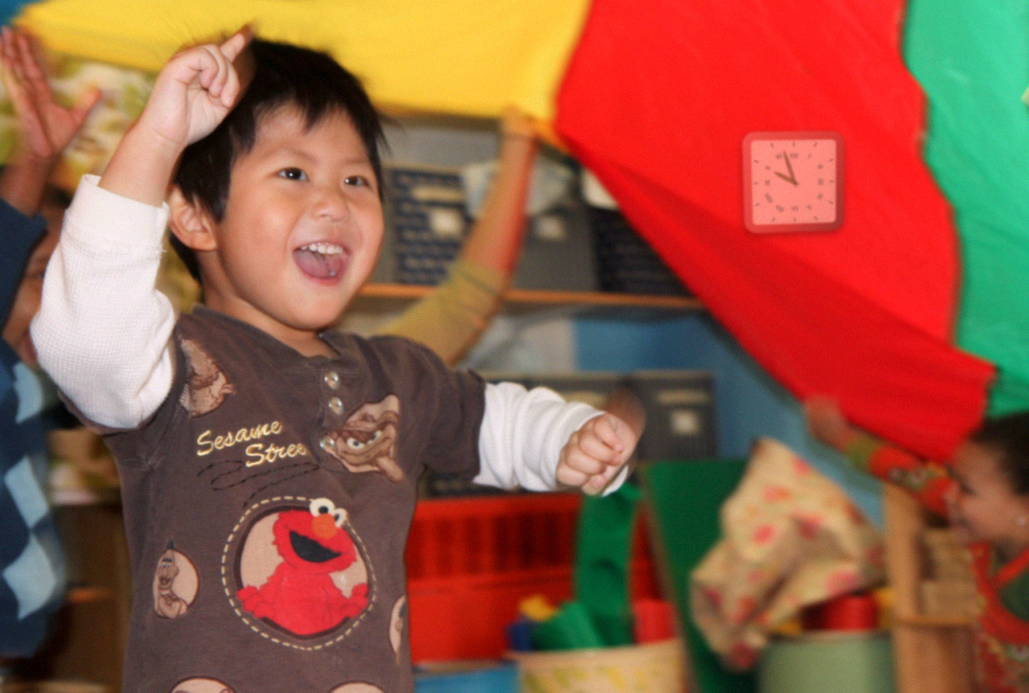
9:57
